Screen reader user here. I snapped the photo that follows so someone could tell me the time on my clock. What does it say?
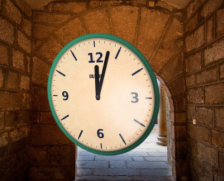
12:03
